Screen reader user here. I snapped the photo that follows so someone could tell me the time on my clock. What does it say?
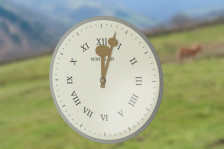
12:03
